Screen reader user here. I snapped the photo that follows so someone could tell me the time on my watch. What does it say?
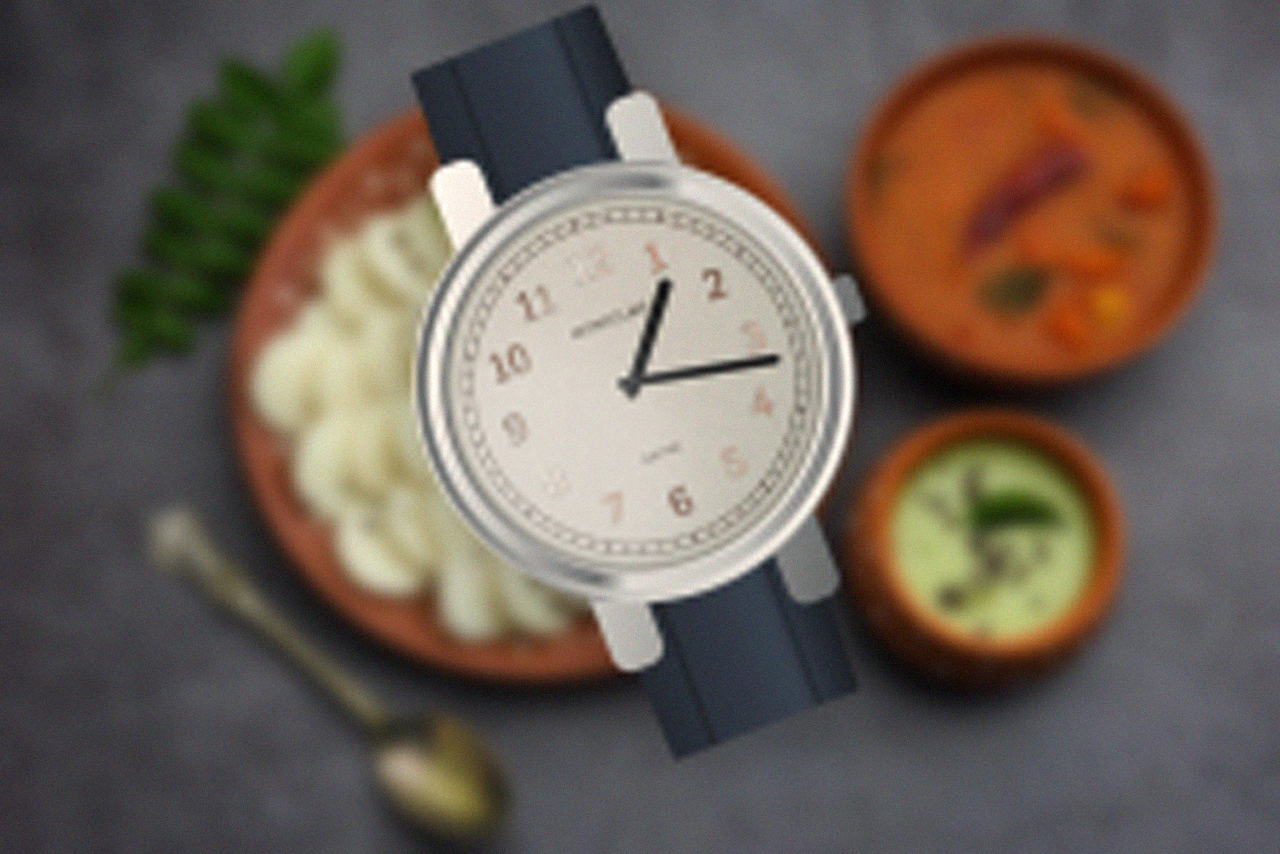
1:17
